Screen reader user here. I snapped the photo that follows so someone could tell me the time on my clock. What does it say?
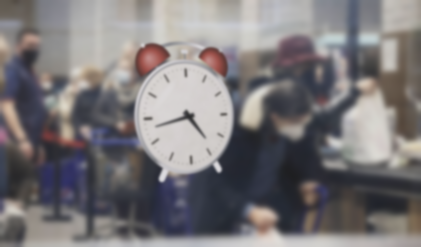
4:43
